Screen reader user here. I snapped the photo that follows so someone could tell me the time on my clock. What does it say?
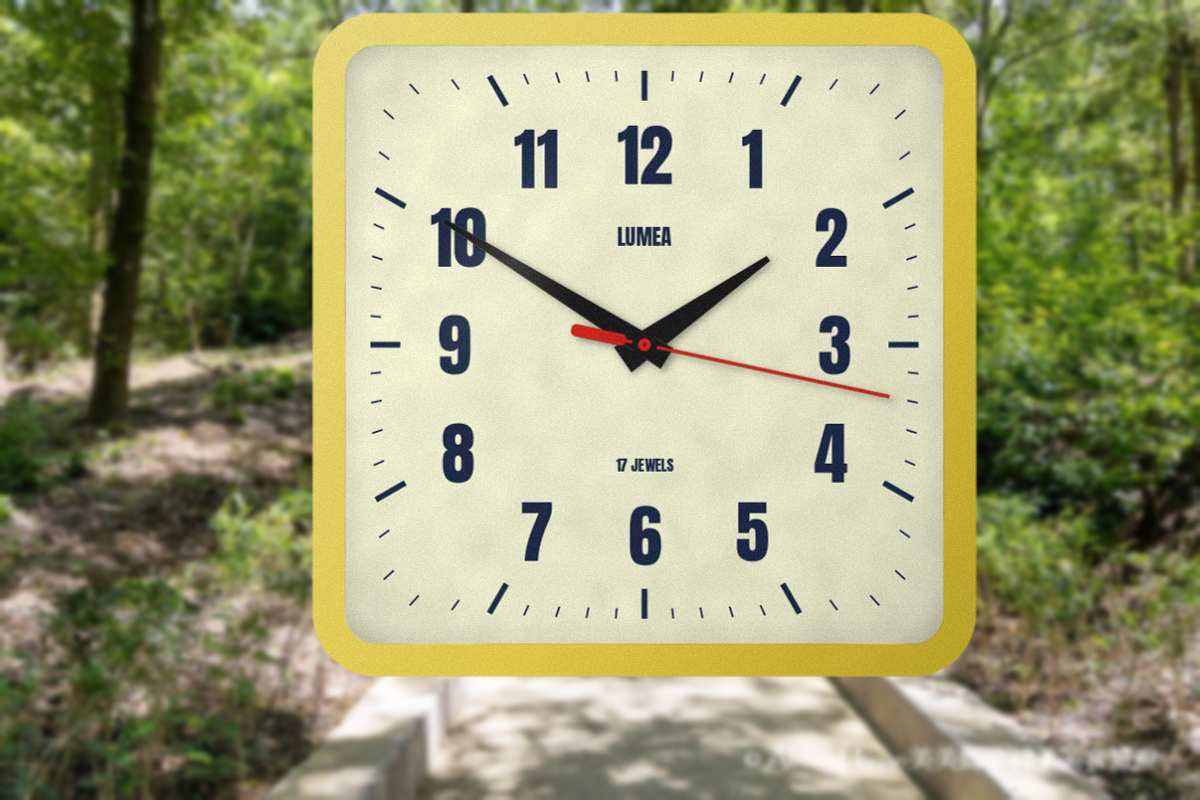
1:50:17
